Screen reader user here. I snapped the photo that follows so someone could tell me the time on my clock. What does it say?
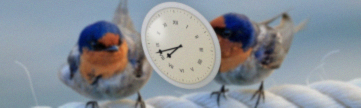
7:42
